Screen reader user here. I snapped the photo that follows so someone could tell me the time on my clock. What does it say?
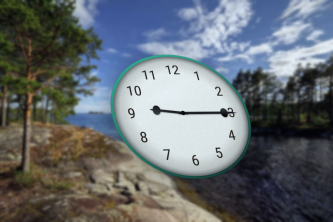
9:15
